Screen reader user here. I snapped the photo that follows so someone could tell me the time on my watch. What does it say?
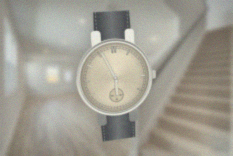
5:56
